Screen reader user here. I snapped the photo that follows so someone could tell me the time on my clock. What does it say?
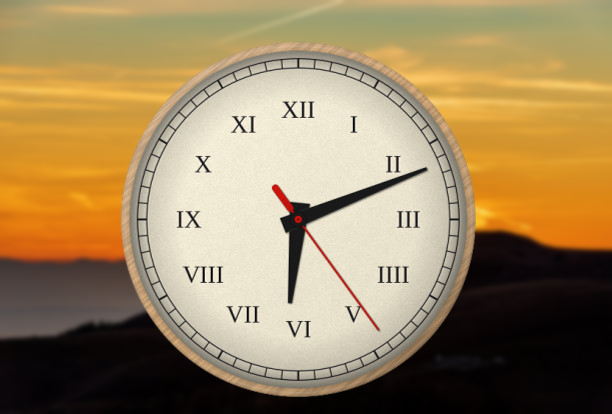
6:11:24
